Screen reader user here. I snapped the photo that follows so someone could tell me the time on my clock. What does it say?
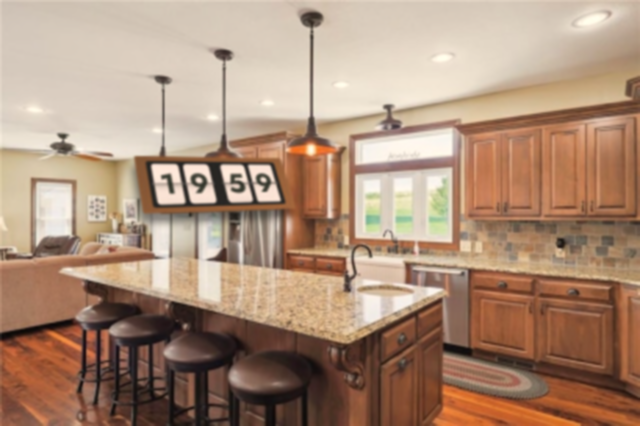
19:59
